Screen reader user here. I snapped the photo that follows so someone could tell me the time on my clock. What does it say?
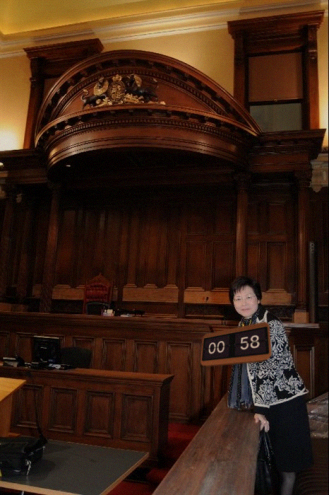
0:58
